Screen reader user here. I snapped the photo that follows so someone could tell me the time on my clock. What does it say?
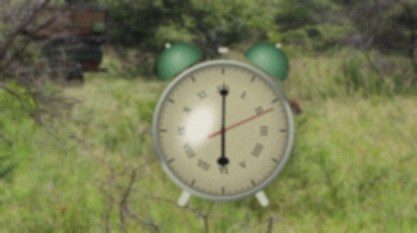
6:00:11
